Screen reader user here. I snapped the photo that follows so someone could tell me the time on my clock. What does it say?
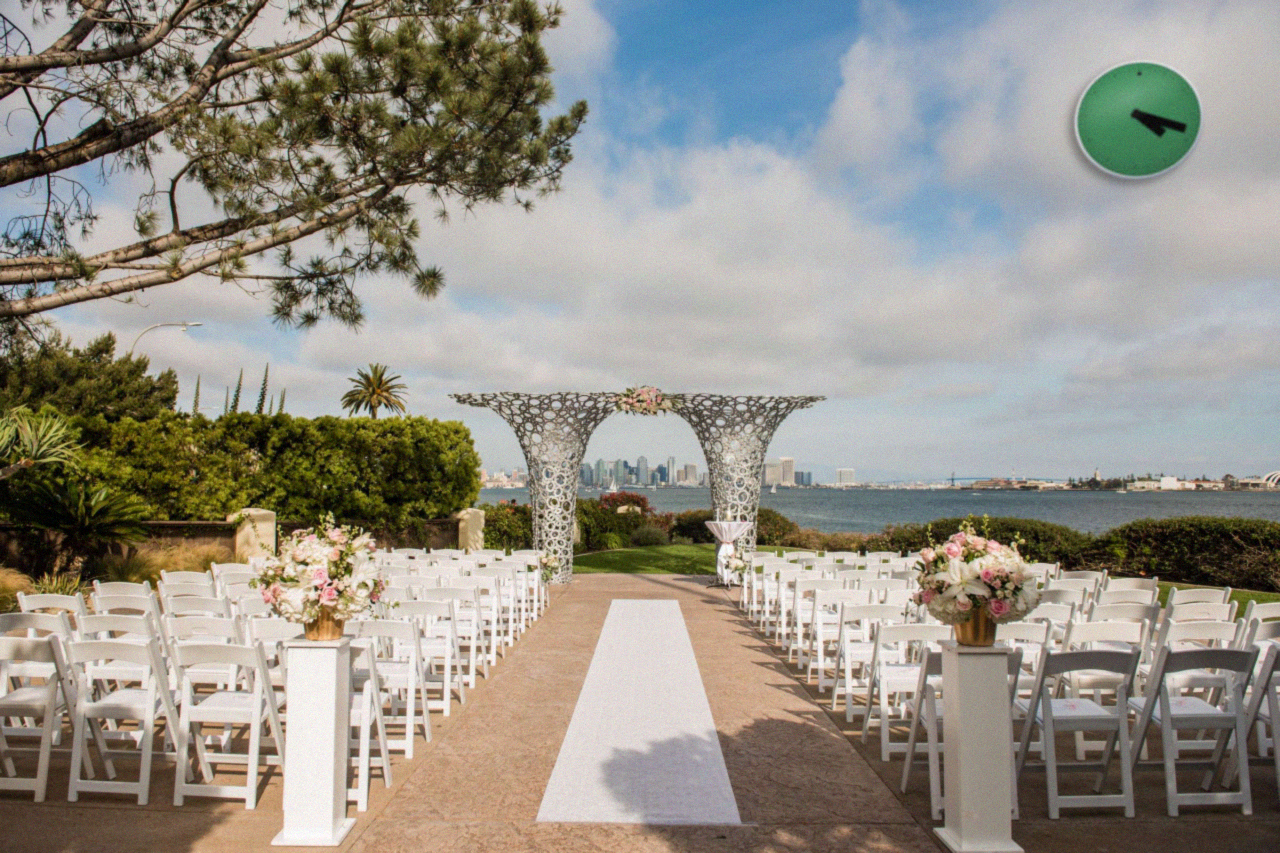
4:18
